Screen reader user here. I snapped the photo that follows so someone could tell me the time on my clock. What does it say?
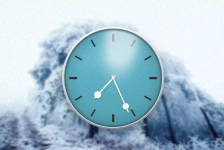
7:26
